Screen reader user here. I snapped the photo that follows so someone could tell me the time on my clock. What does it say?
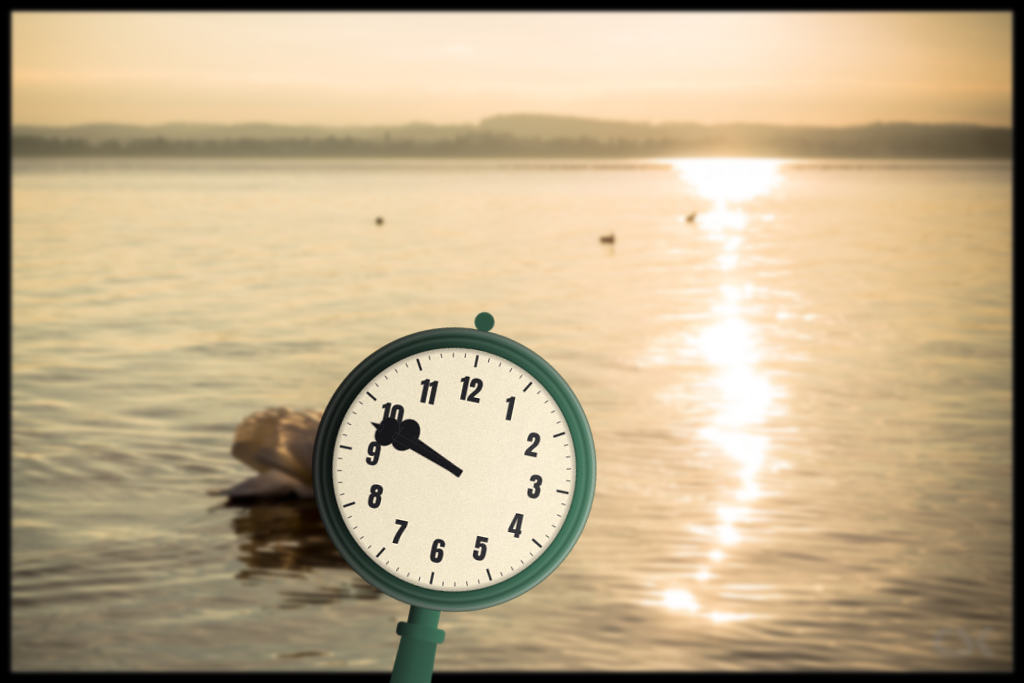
9:48
